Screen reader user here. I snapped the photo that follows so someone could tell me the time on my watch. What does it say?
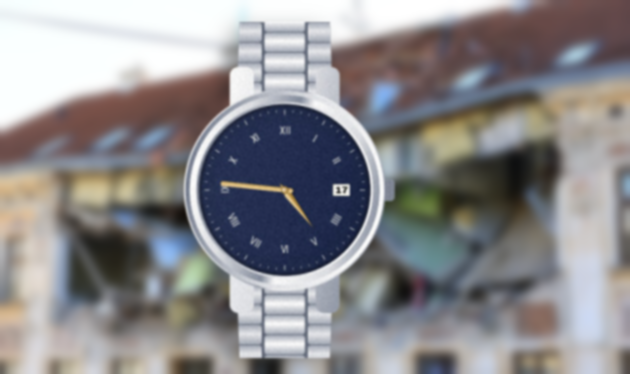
4:46
